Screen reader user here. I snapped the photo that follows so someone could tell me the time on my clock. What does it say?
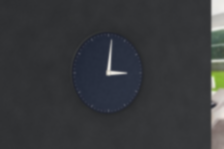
3:01
